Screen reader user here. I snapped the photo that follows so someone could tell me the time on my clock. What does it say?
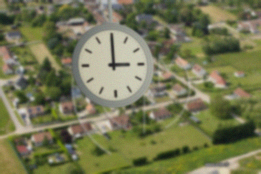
3:00
